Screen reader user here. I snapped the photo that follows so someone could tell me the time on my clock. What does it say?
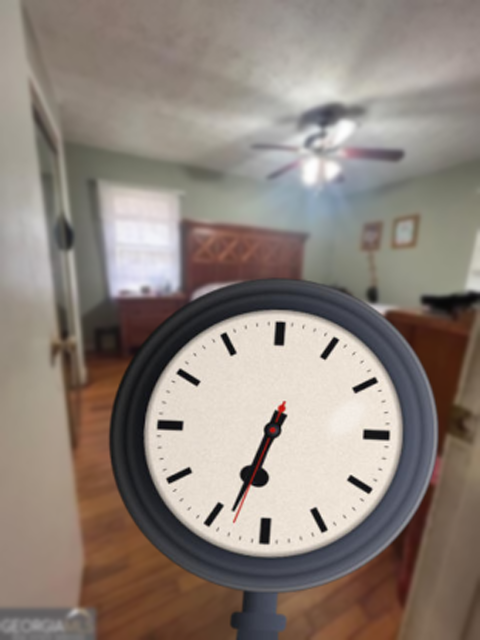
6:33:33
